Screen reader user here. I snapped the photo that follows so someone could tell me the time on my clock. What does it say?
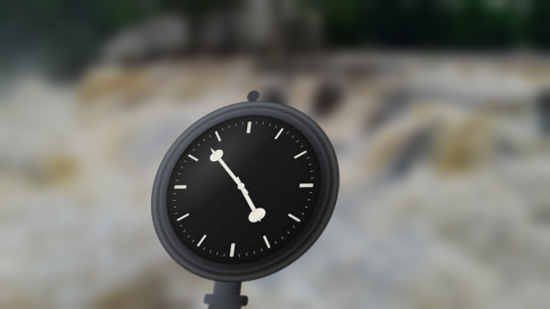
4:53
